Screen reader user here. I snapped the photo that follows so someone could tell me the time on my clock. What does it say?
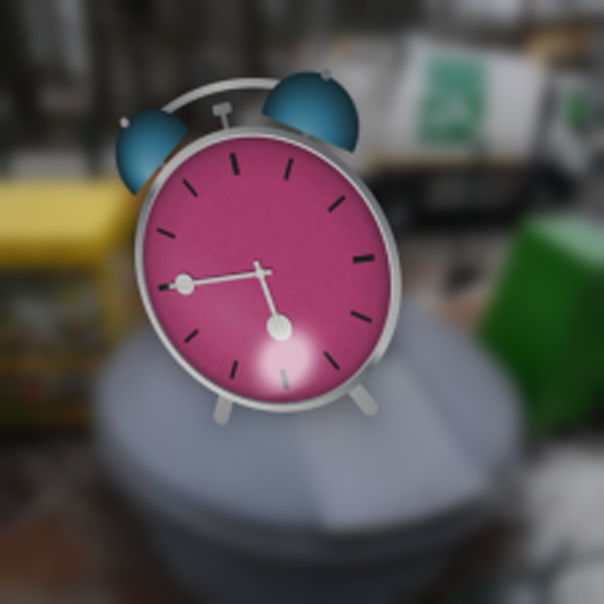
5:45
